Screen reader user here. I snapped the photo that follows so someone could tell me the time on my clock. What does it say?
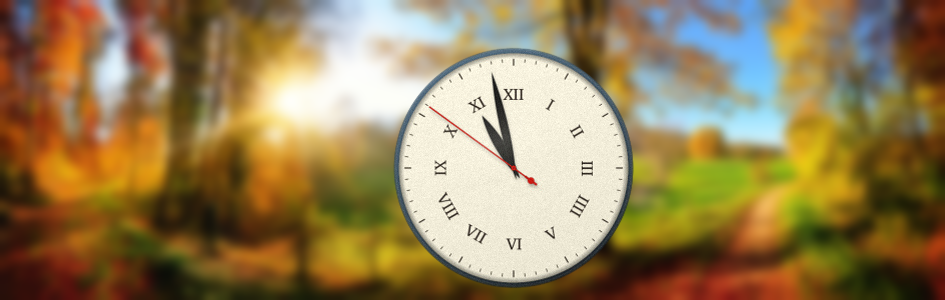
10:57:51
